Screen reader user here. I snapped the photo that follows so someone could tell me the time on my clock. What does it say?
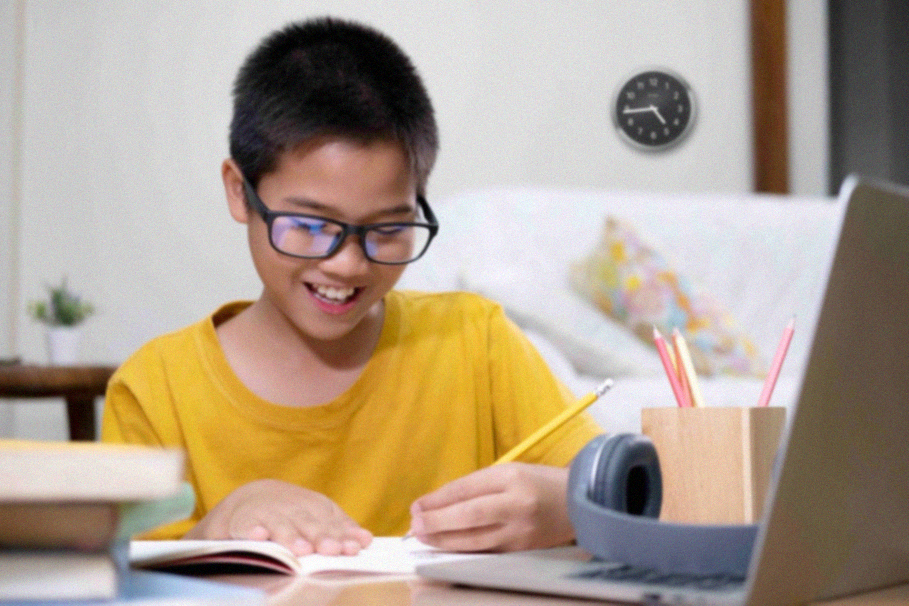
4:44
